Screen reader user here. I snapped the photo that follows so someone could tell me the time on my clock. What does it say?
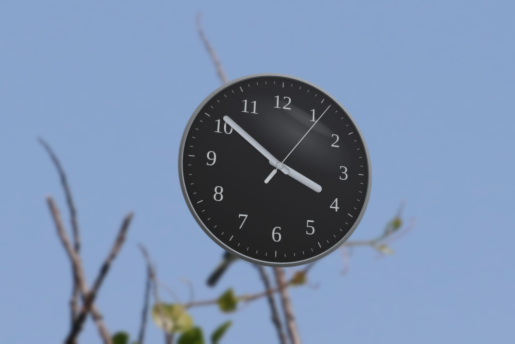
3:51:06
